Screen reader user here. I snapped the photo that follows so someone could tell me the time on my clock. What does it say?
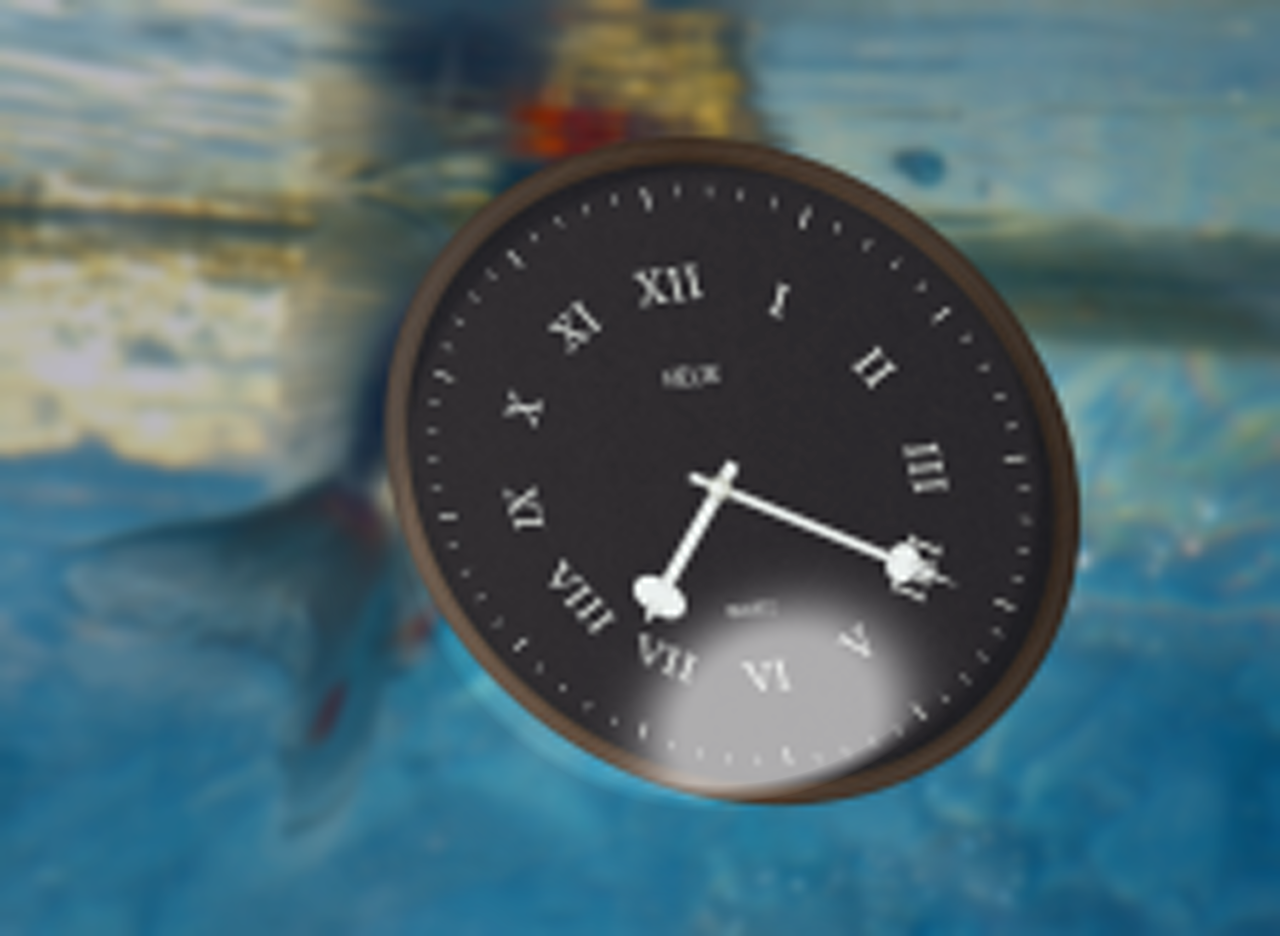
7:20
